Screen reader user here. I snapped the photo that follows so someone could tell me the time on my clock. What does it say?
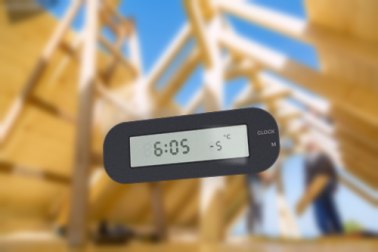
6:05
